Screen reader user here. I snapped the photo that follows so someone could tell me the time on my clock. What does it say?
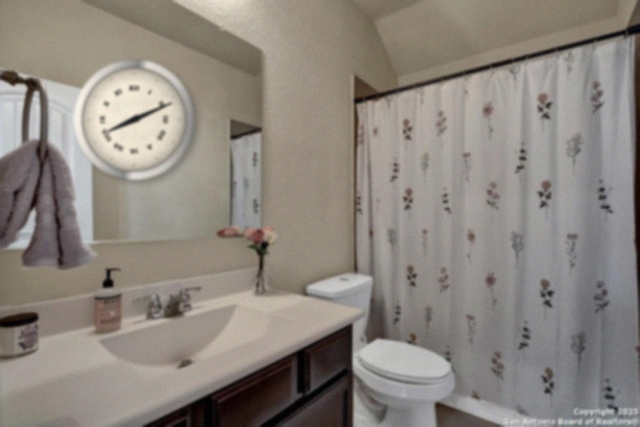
8:11
